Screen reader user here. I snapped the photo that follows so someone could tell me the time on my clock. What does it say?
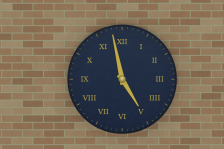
4:58
